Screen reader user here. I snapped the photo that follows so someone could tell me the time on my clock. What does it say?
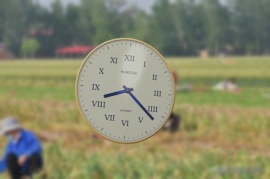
8:22
